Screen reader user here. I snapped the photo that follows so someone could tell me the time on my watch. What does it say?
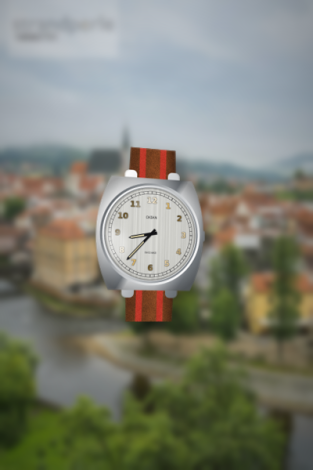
8:37
